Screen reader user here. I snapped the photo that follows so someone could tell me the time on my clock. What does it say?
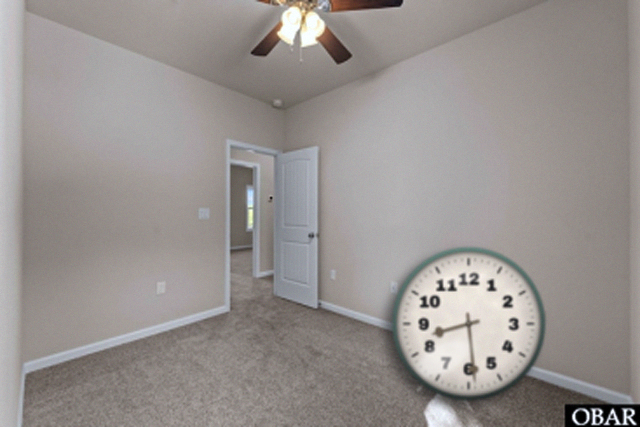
8:29
